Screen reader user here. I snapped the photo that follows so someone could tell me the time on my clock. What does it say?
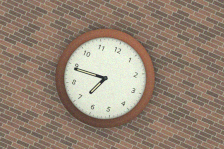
6:44
